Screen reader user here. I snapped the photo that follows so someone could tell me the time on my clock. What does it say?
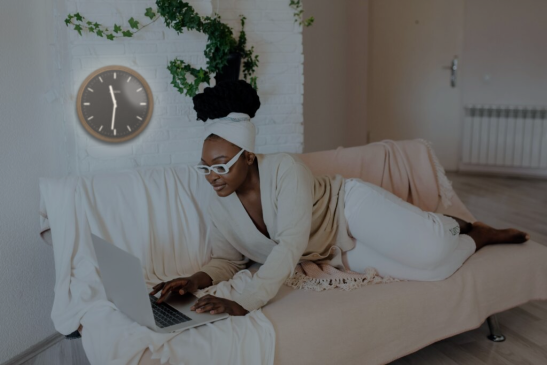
11:31
